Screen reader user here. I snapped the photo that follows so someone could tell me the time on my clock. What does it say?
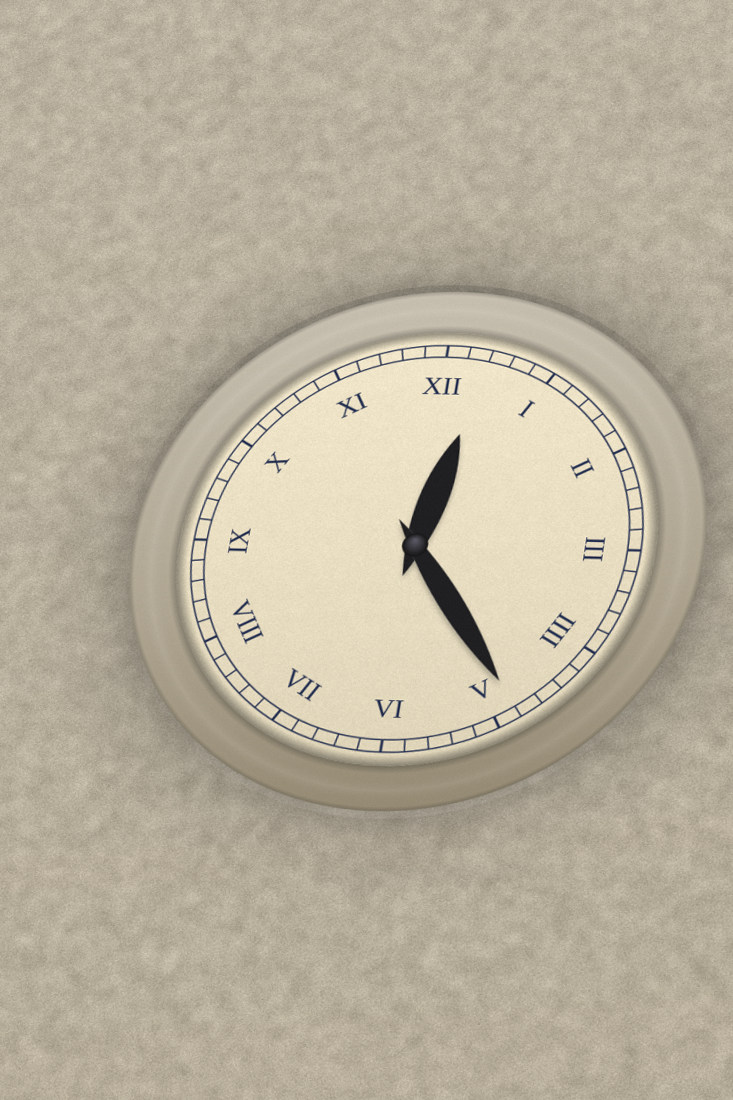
12:24
